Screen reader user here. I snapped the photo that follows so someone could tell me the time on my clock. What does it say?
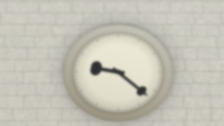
9:22
